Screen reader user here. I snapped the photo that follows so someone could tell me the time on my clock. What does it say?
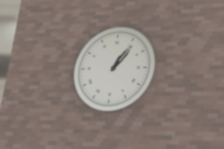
1:06
